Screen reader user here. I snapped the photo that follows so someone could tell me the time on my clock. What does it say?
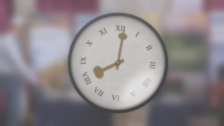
8:01
